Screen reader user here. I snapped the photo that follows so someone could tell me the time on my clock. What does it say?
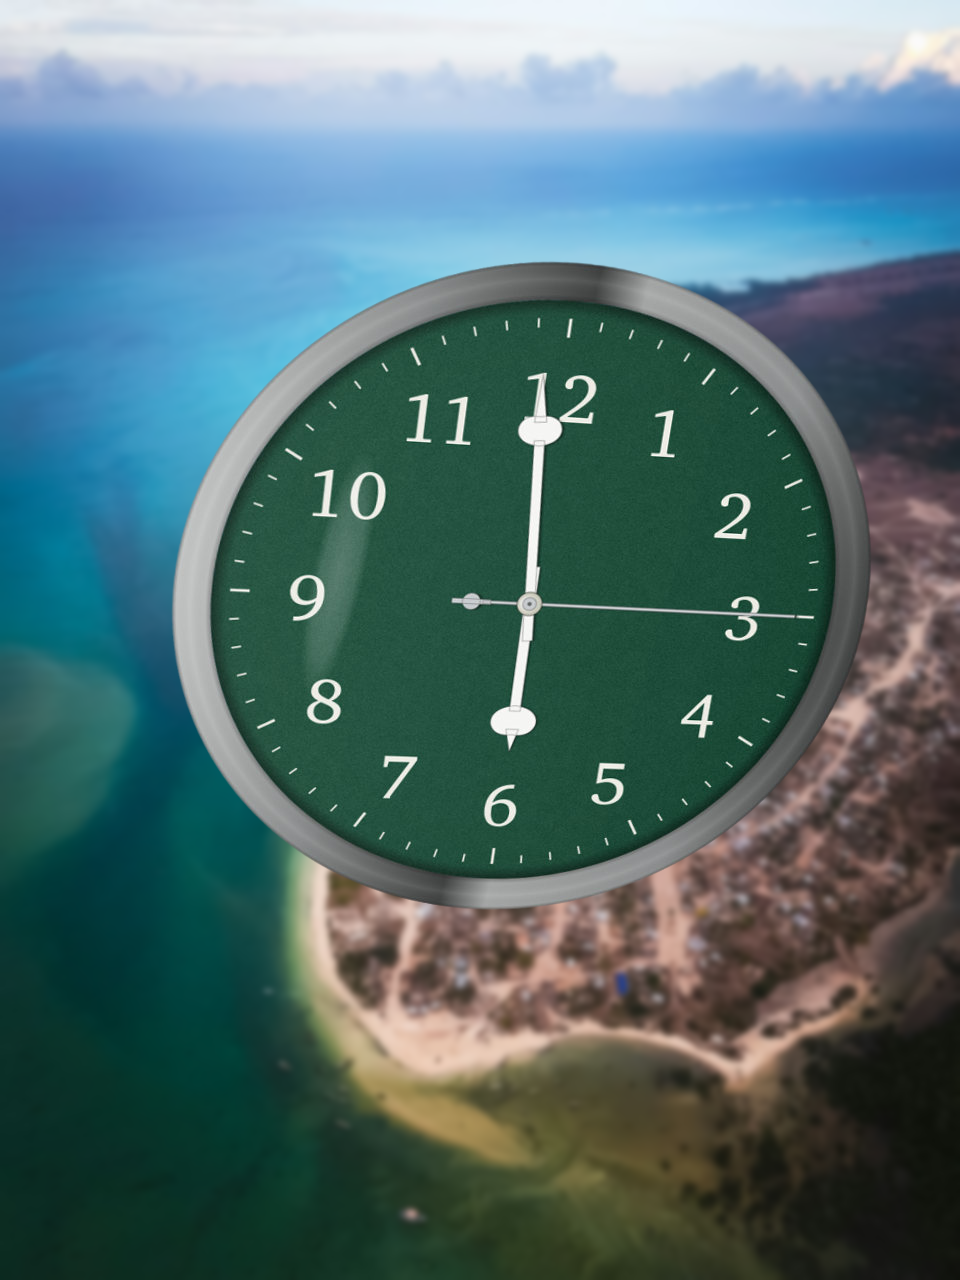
5:59:15
